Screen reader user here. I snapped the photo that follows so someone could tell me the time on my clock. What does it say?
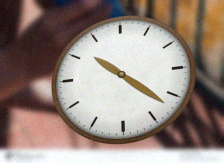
10:22
